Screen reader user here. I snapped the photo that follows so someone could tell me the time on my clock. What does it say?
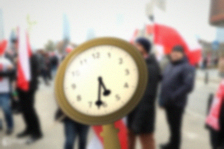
5:32
